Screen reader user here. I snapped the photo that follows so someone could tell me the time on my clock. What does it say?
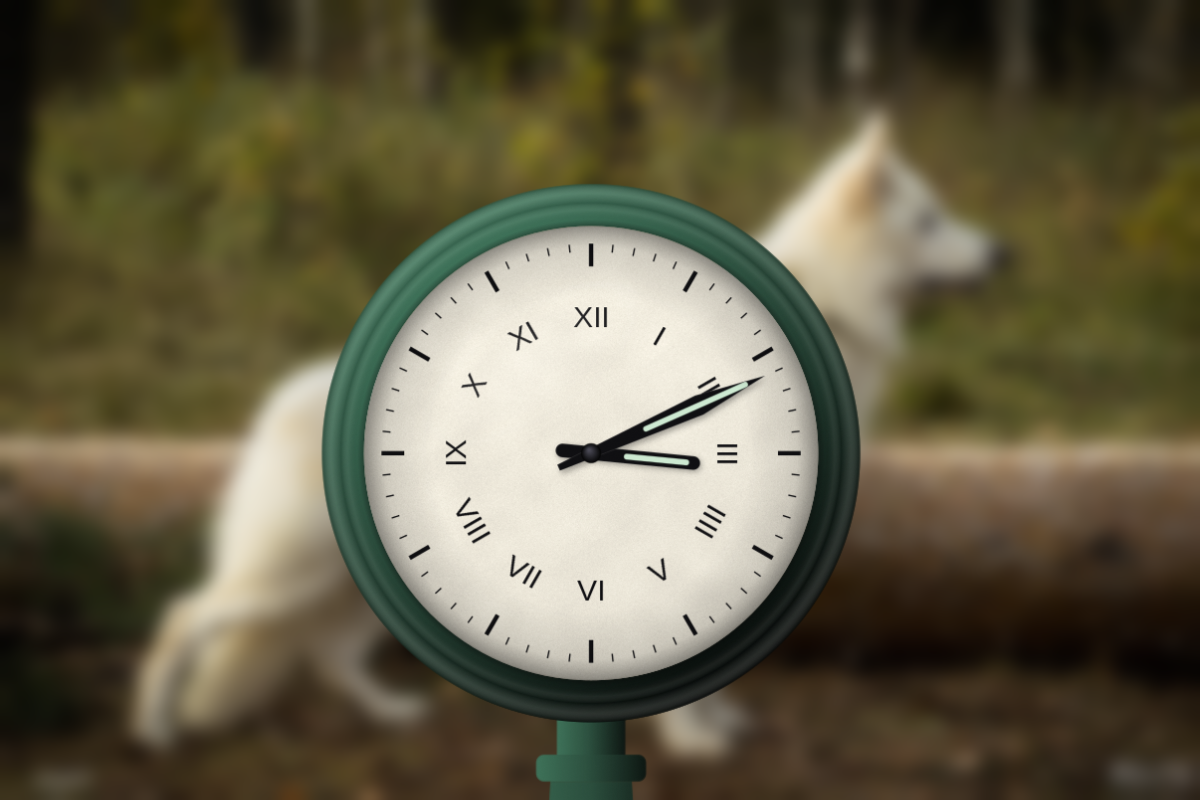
3:11
